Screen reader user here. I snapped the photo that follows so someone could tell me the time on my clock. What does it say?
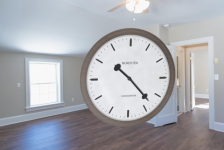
10:23
